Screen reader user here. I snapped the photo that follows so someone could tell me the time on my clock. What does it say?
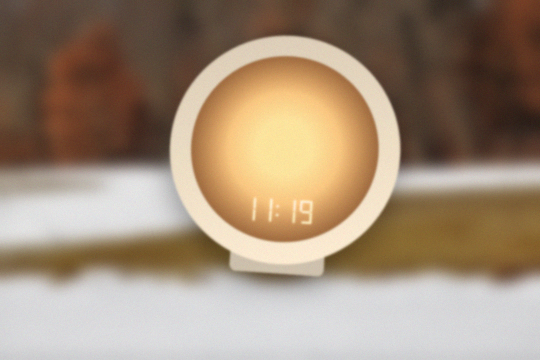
11:19
